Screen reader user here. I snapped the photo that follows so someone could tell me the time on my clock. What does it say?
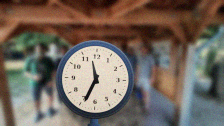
11:34
